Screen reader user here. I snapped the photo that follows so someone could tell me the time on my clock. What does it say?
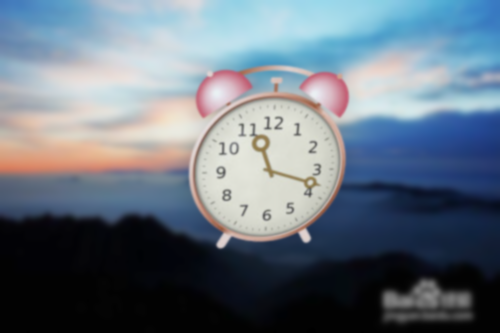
11:18
